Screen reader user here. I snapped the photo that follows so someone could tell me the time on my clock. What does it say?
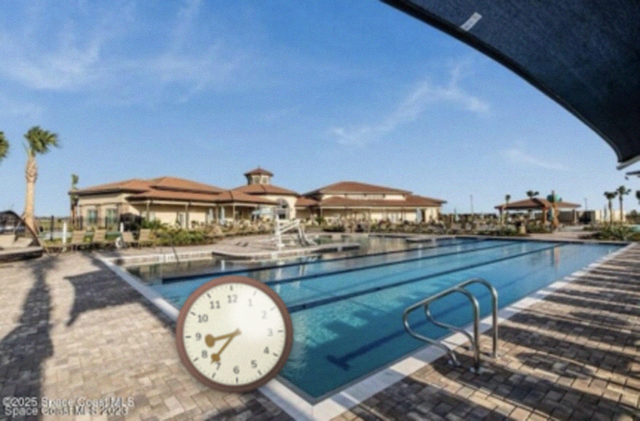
8:37
